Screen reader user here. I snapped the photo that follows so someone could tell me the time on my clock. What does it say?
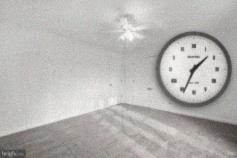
1:34
